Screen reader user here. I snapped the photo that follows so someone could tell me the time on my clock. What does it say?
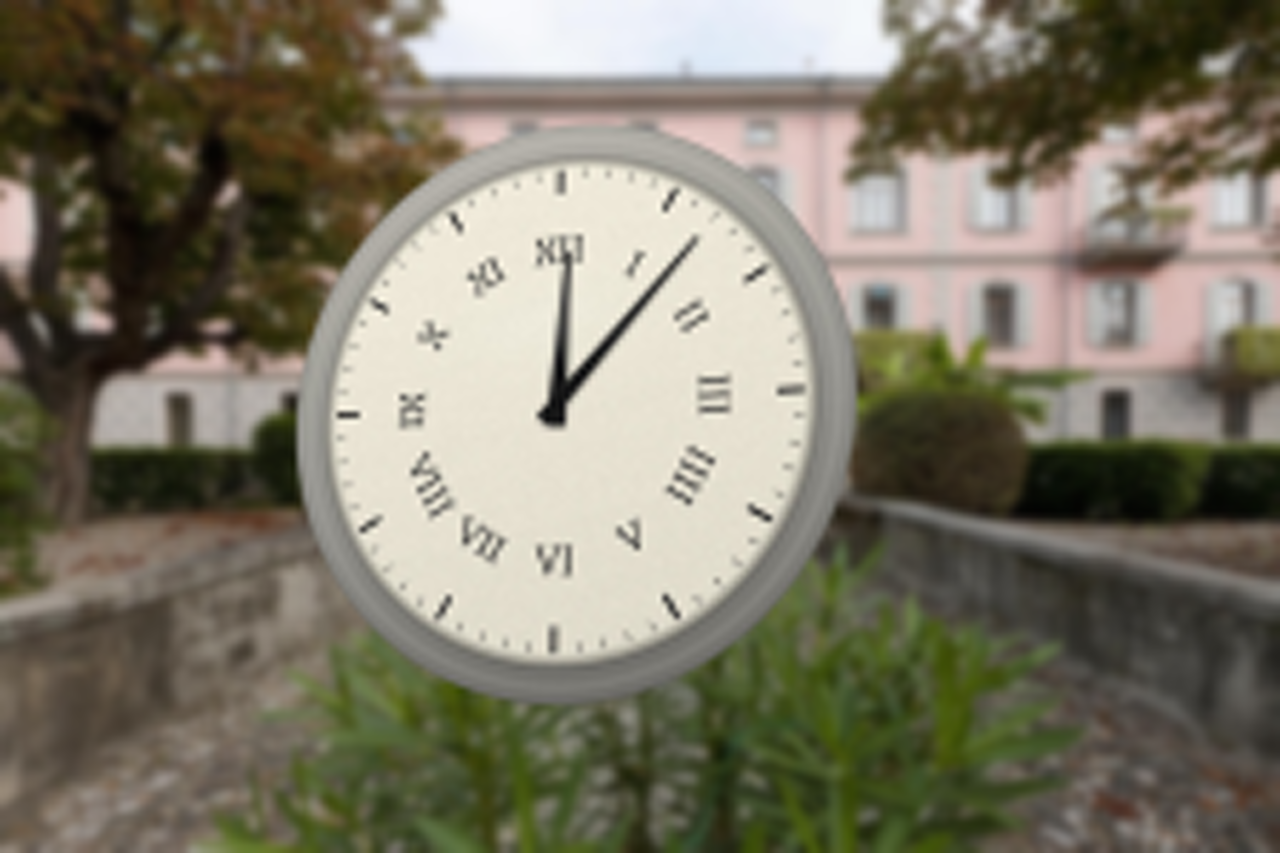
12:07
